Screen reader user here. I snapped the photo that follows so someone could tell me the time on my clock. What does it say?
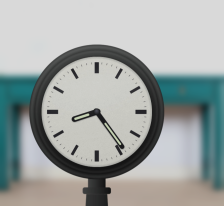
8:24
